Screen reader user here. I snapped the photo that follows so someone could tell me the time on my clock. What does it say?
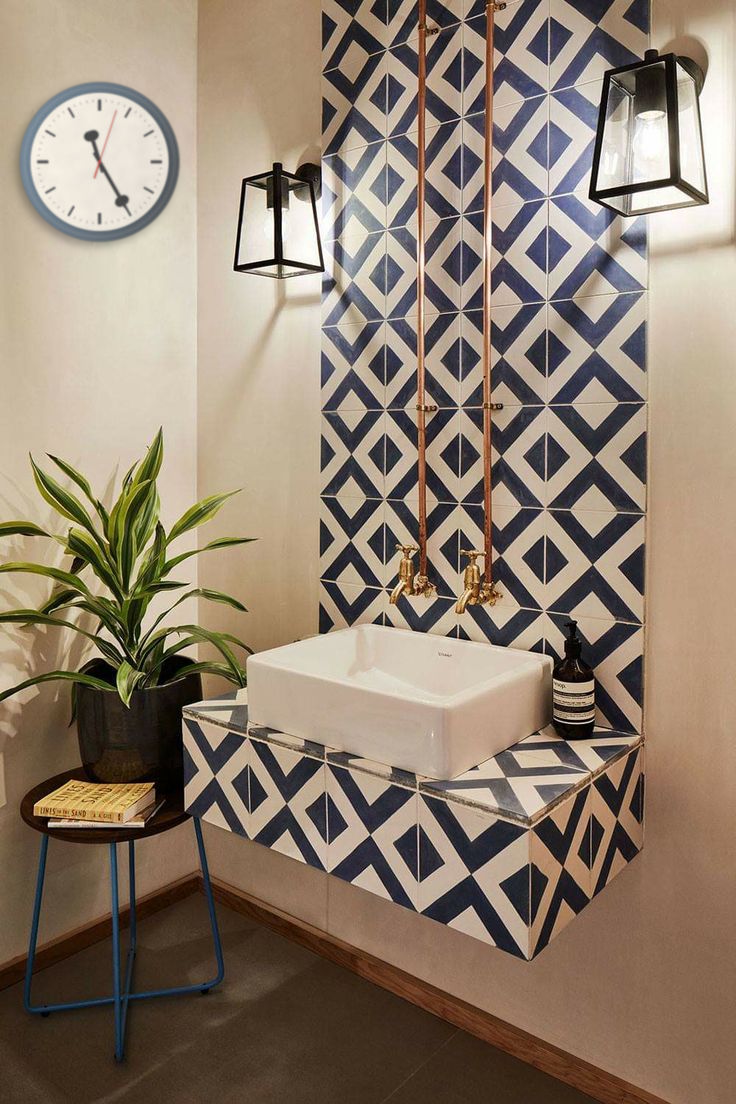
11:25:03
